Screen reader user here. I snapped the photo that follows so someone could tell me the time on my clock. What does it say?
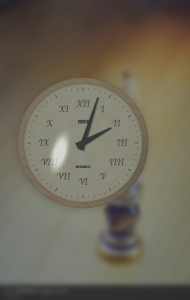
2:03
